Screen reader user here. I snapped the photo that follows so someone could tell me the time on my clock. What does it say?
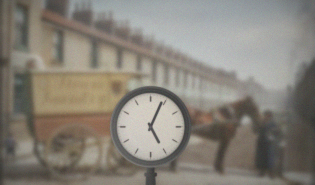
5:04
